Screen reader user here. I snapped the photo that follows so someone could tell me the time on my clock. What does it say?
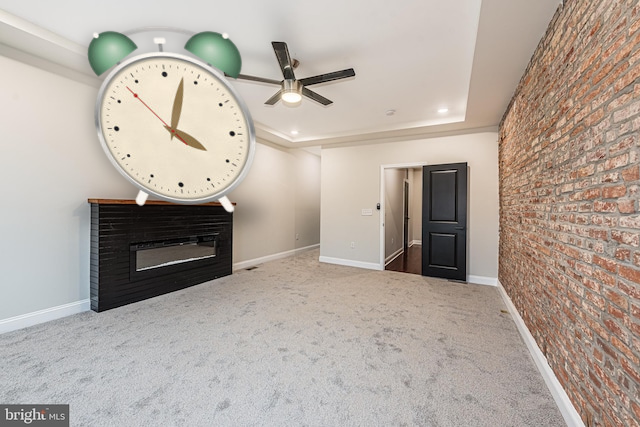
4:02:53
